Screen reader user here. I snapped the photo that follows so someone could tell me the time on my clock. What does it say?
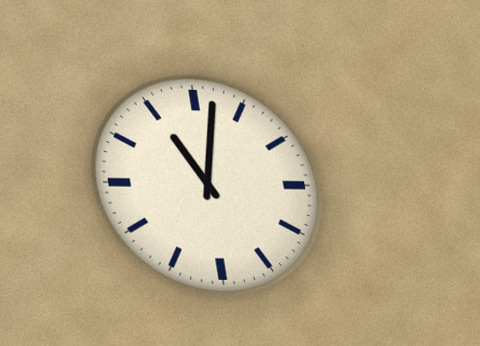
11:02
